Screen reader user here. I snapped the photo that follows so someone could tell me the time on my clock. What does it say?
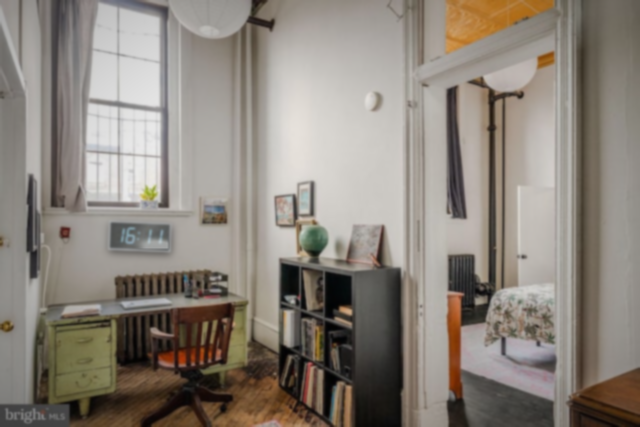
16:11
